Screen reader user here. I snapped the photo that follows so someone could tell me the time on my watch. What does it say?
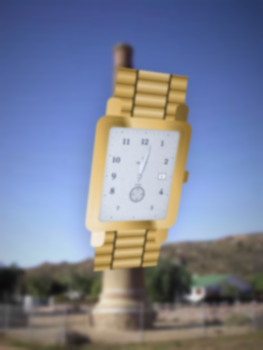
12:02
